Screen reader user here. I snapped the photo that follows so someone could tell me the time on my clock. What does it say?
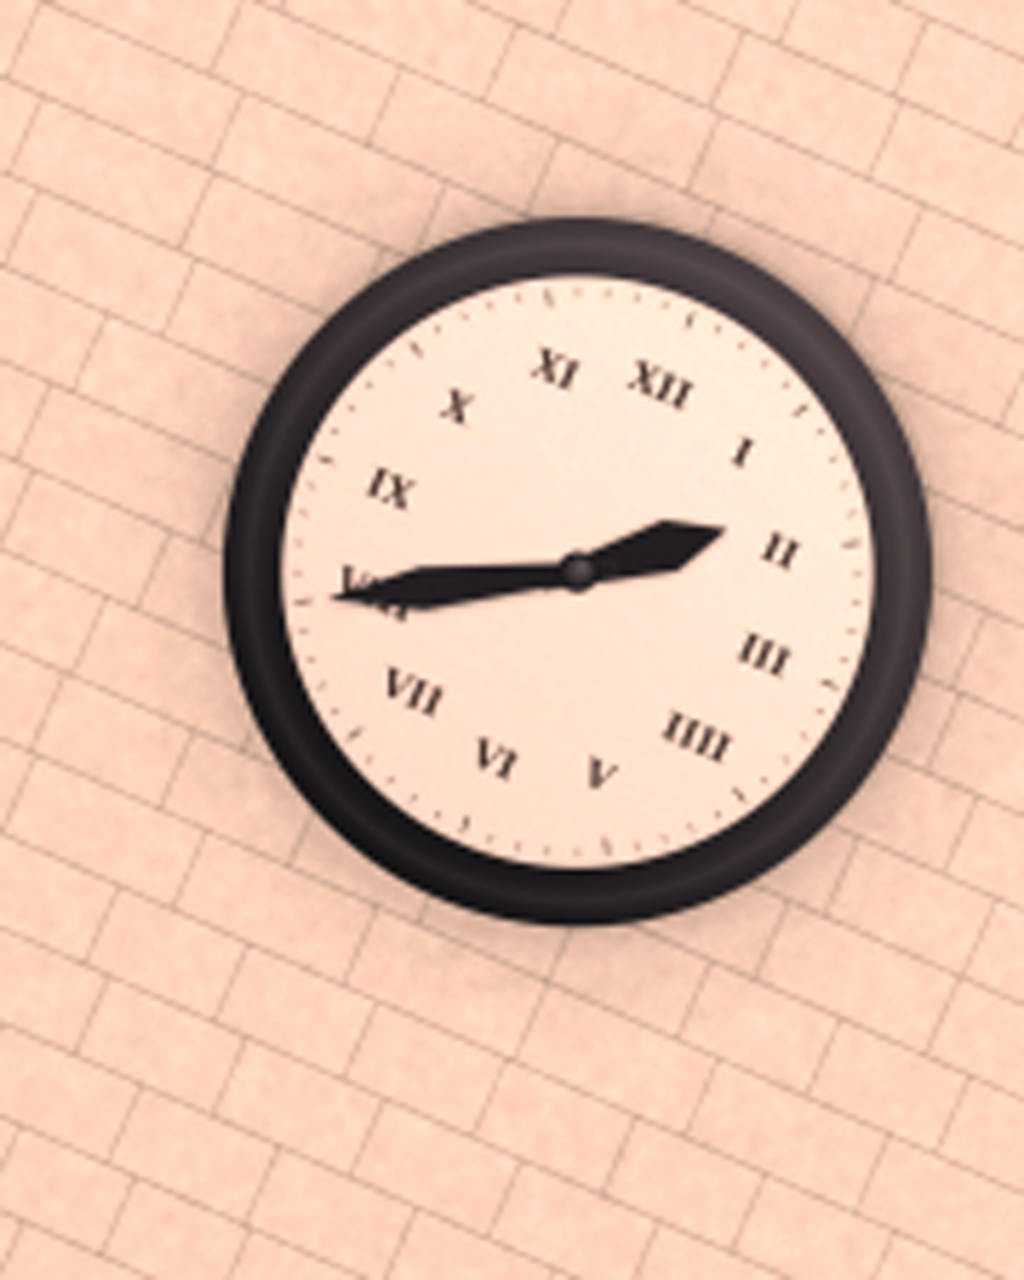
1:40
